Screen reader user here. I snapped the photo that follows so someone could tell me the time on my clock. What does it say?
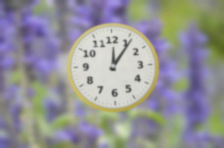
12:06
